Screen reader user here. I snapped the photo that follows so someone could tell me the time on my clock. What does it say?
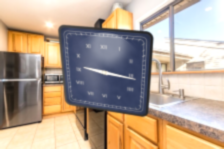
9:16
